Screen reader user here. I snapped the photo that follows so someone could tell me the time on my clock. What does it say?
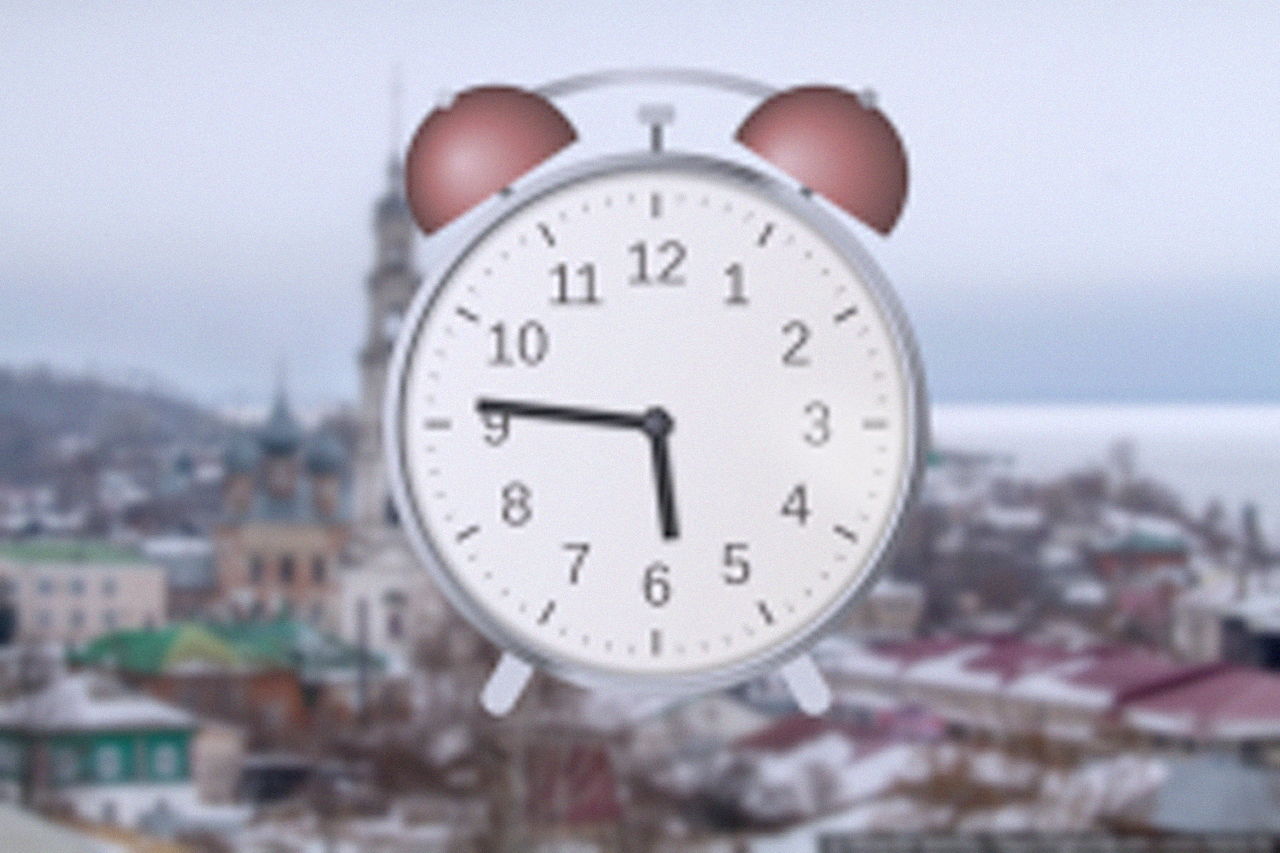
5:46
